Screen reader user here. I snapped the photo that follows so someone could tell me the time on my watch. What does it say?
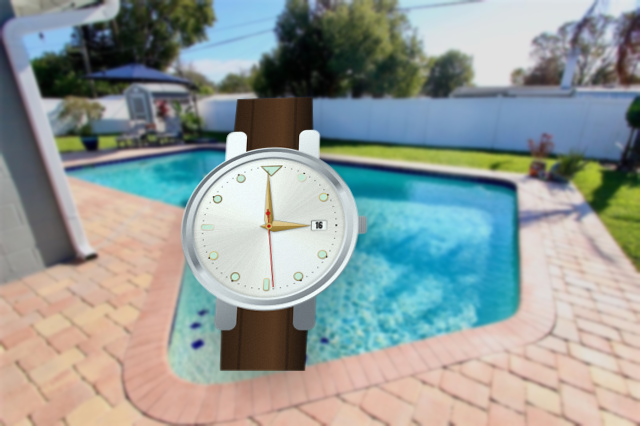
2:59:29
